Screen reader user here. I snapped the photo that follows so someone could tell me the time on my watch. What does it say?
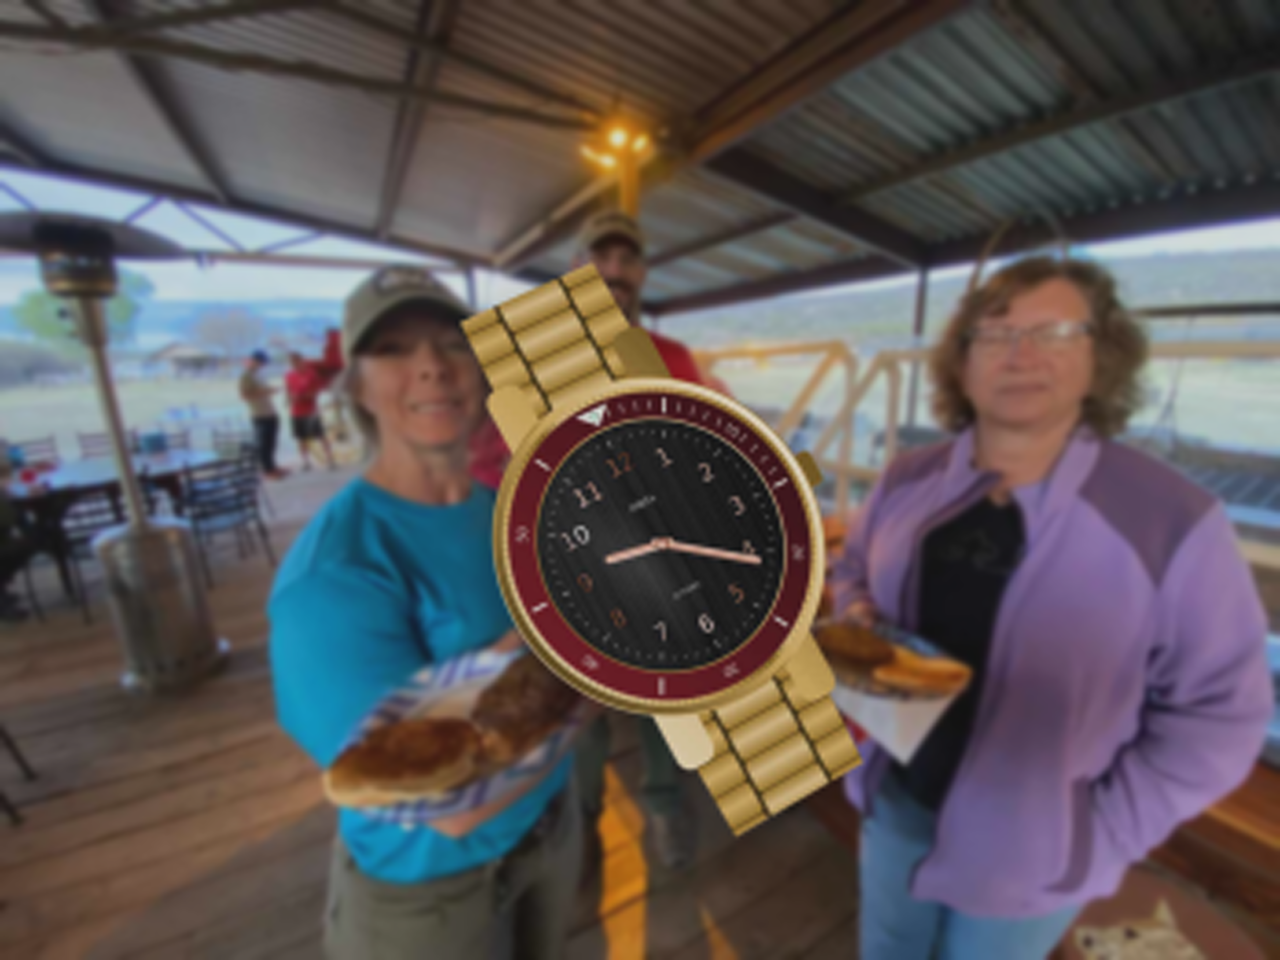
9:21
